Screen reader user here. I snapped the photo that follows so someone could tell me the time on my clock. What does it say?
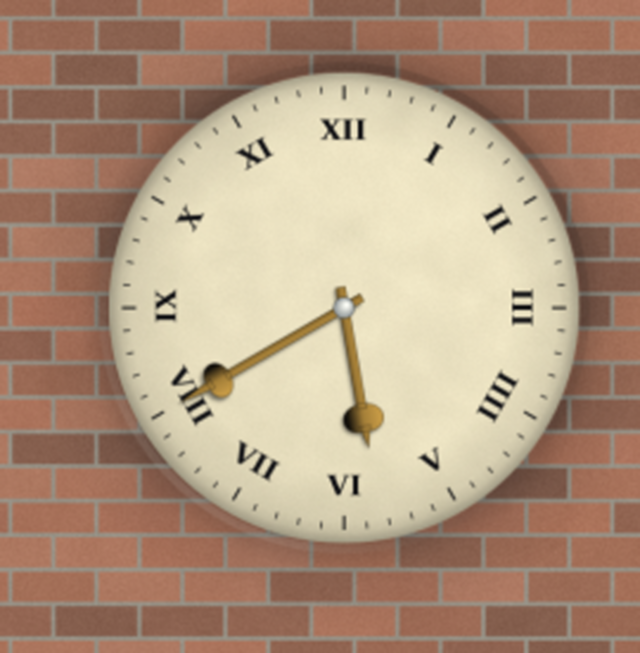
5:40
